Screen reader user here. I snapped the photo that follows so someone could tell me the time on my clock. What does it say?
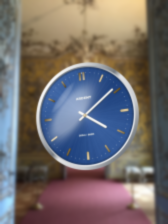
4:09
